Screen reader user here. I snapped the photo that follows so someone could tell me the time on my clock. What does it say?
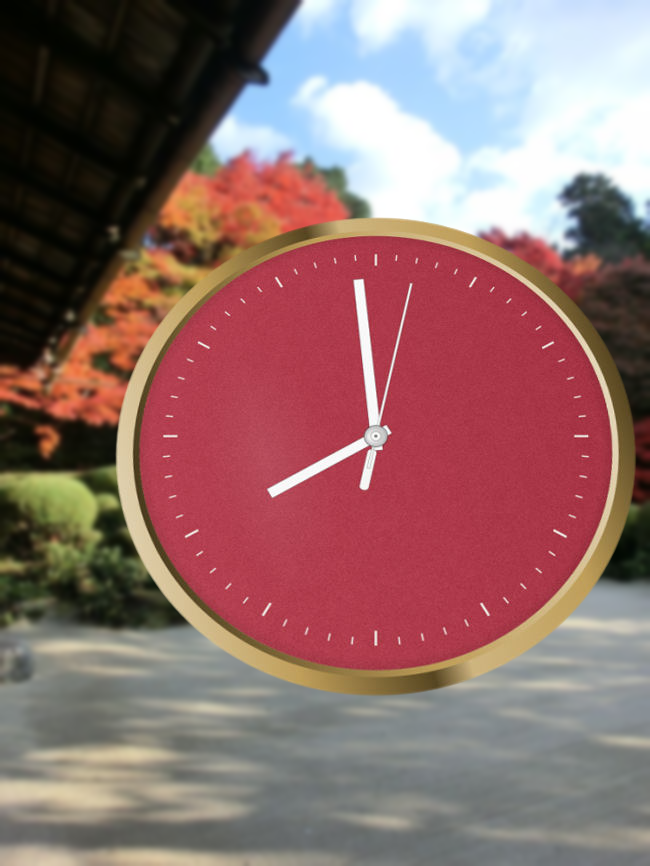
7:59:02
